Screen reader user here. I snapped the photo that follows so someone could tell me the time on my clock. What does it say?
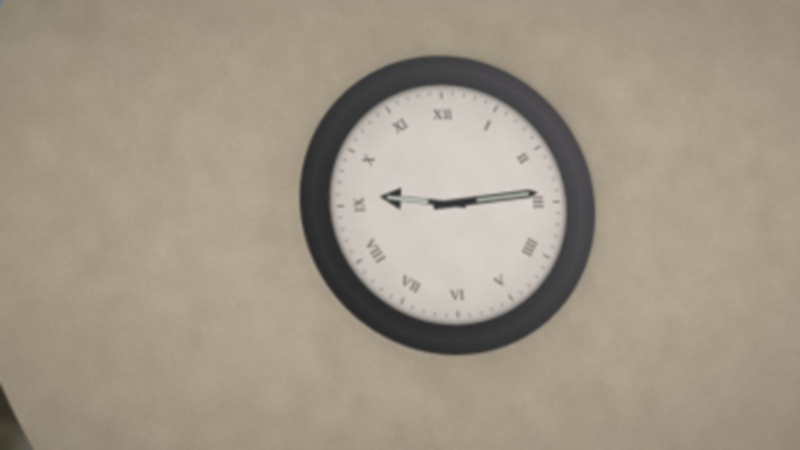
9:14
